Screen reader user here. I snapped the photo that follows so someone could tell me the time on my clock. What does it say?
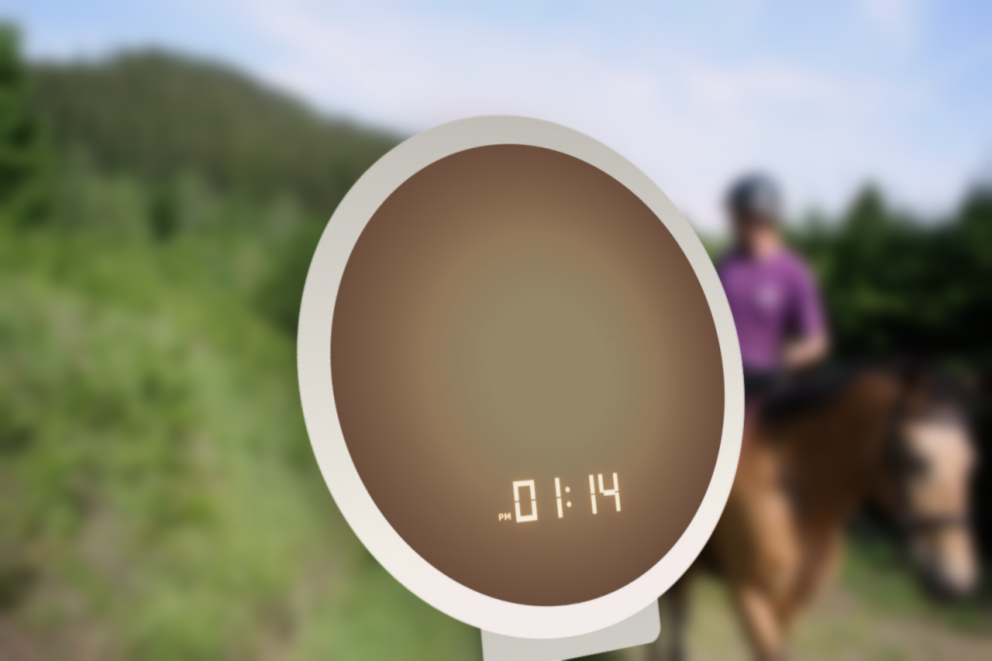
1:14
